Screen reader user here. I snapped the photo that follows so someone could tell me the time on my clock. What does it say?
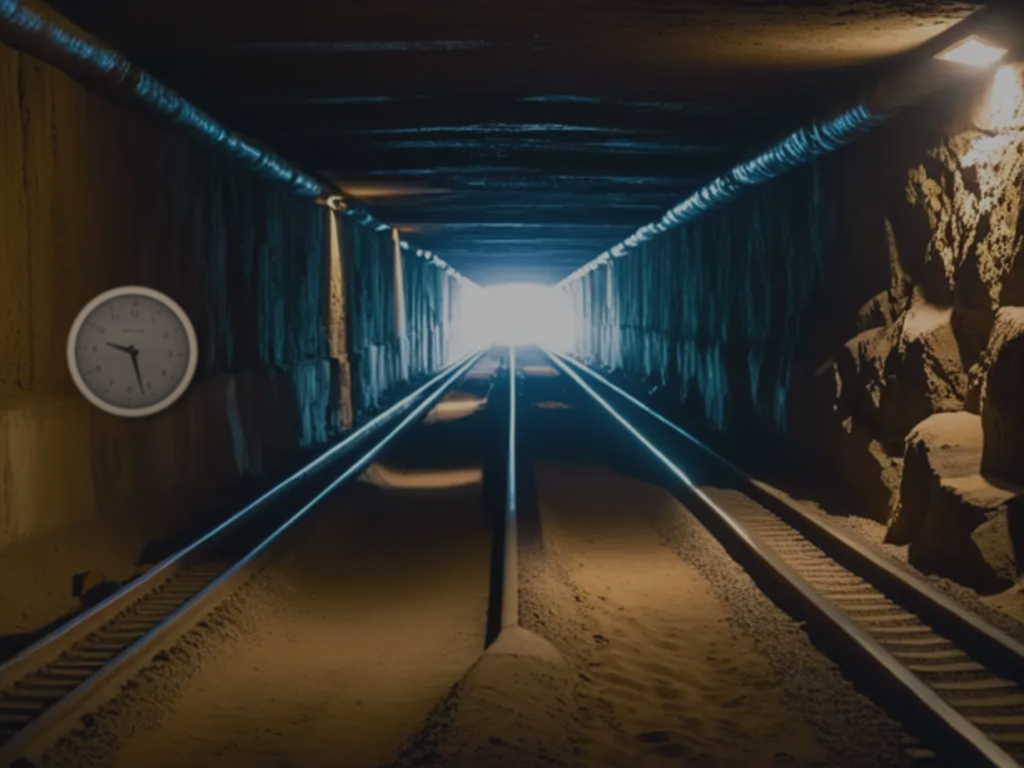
9:27
